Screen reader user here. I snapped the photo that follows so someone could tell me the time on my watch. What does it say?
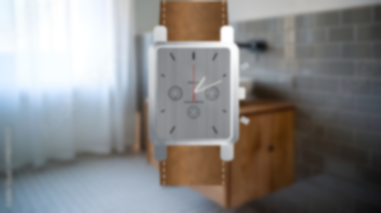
1:11
